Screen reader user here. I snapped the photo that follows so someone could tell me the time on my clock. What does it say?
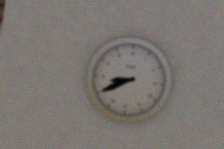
8:40
